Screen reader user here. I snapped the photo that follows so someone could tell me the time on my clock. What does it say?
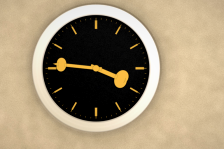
3:46
